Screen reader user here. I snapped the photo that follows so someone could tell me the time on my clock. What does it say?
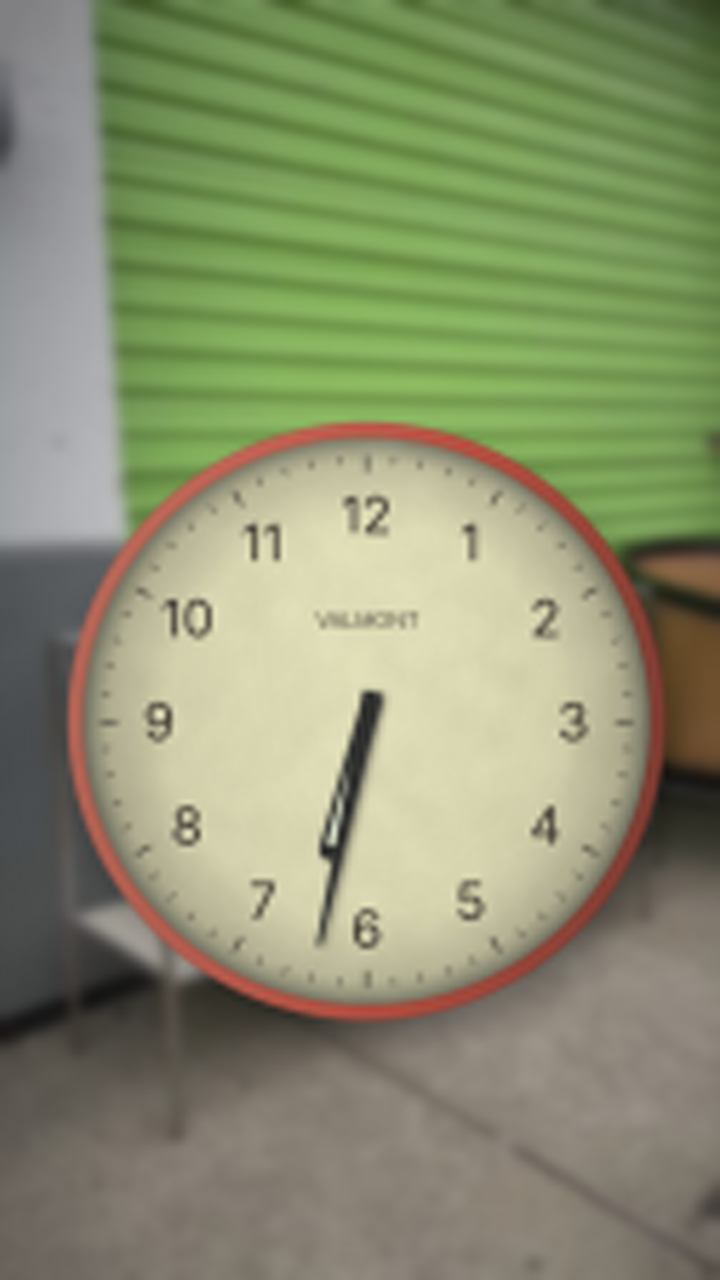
6:32
